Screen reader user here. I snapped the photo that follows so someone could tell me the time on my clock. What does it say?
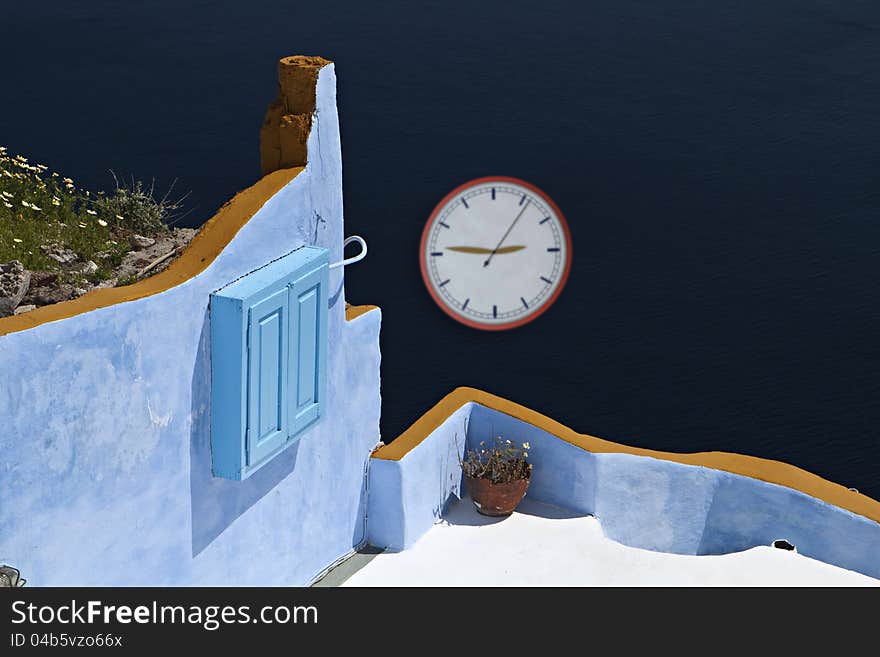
2:46:06
